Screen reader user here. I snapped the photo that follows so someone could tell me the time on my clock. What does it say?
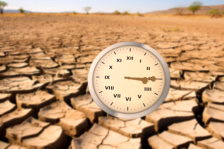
3:15
